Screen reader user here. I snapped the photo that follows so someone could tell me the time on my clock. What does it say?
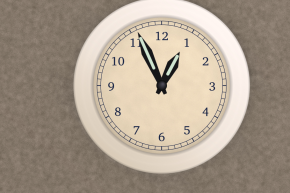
12:56
